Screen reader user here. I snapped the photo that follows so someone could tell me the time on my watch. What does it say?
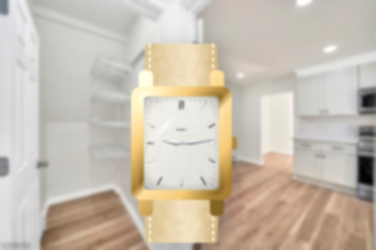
9:14
